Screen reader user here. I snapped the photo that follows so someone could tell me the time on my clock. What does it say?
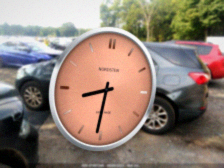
8:31
